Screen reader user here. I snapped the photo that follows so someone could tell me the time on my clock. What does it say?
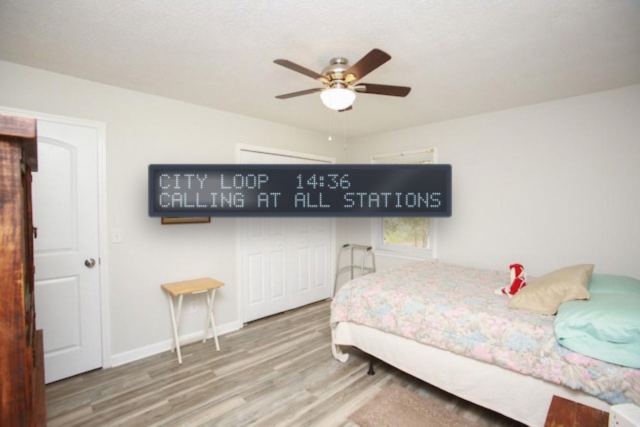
14:36
